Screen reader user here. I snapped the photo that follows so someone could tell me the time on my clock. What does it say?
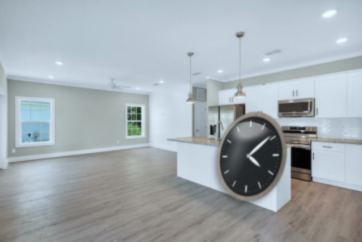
4:09
